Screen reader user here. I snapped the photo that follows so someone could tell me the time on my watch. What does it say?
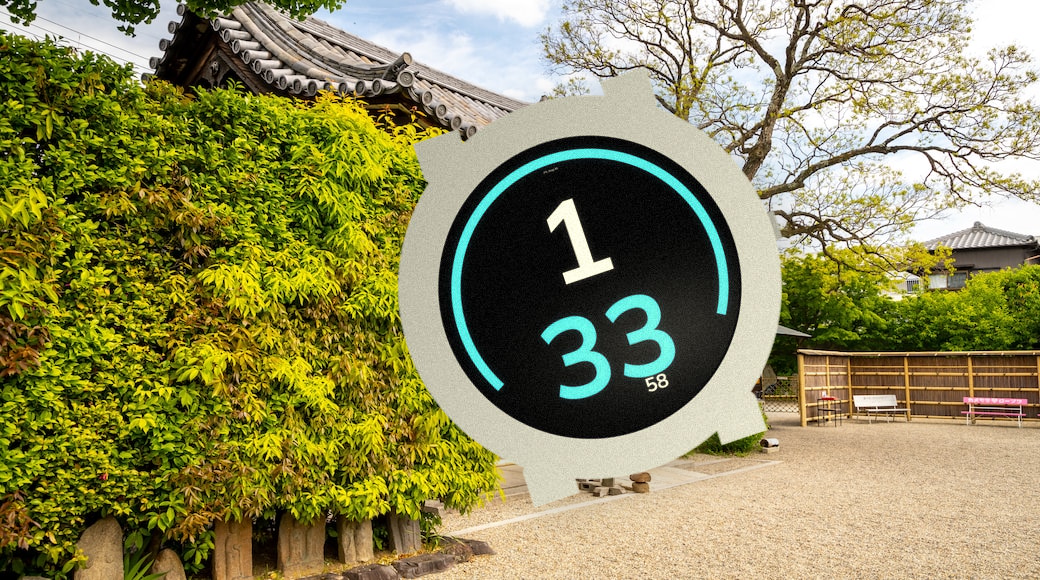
1:33:58
